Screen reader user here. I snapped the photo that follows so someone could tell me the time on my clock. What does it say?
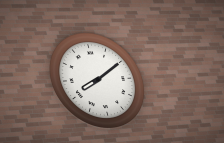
8:10
